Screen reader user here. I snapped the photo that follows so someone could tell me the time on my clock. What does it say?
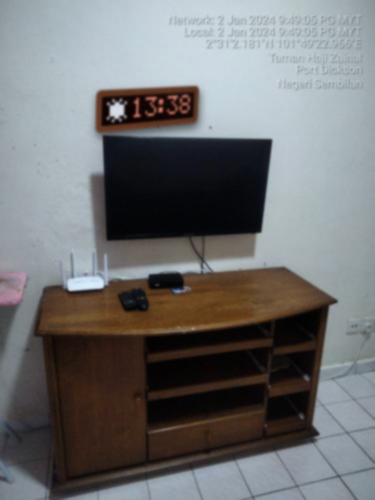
13:38
